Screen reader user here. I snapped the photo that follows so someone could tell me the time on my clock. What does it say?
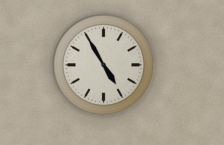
4:55
